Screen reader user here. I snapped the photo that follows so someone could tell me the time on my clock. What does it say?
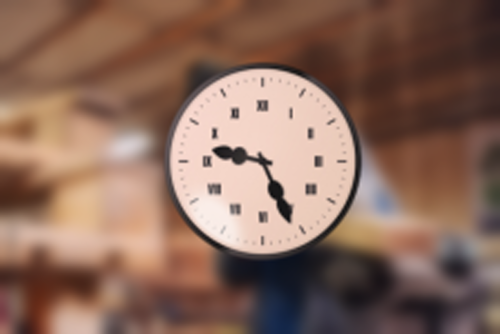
9:26
